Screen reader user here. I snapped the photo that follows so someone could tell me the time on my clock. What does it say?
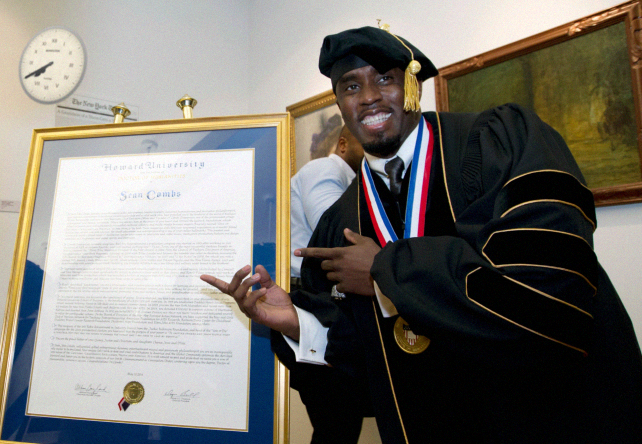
7:40
